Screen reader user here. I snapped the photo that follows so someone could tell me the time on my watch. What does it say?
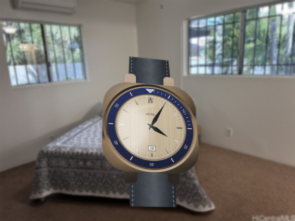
4:05
